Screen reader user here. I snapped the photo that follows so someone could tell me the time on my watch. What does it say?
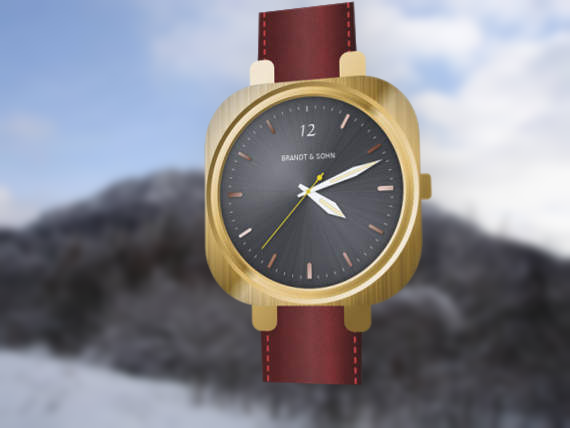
4:11:37
